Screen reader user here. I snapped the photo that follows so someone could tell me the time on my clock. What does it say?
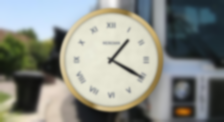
1:20
